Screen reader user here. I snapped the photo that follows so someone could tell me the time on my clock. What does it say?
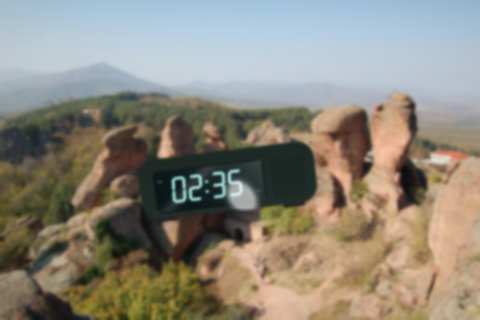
2:35
